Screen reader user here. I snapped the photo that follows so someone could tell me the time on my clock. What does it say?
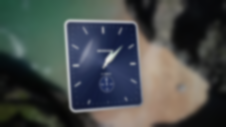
1:08
